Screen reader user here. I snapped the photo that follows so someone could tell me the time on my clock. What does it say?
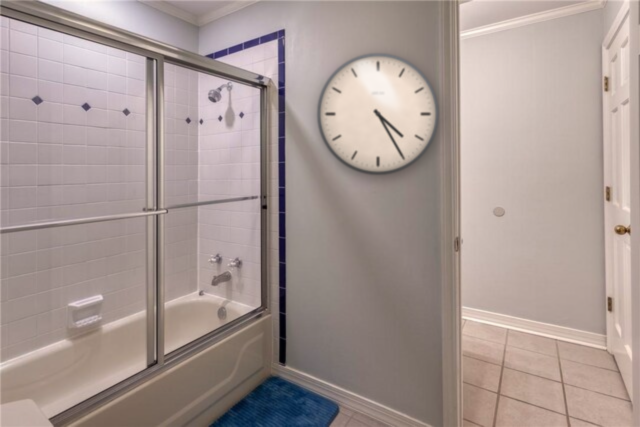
4:25
